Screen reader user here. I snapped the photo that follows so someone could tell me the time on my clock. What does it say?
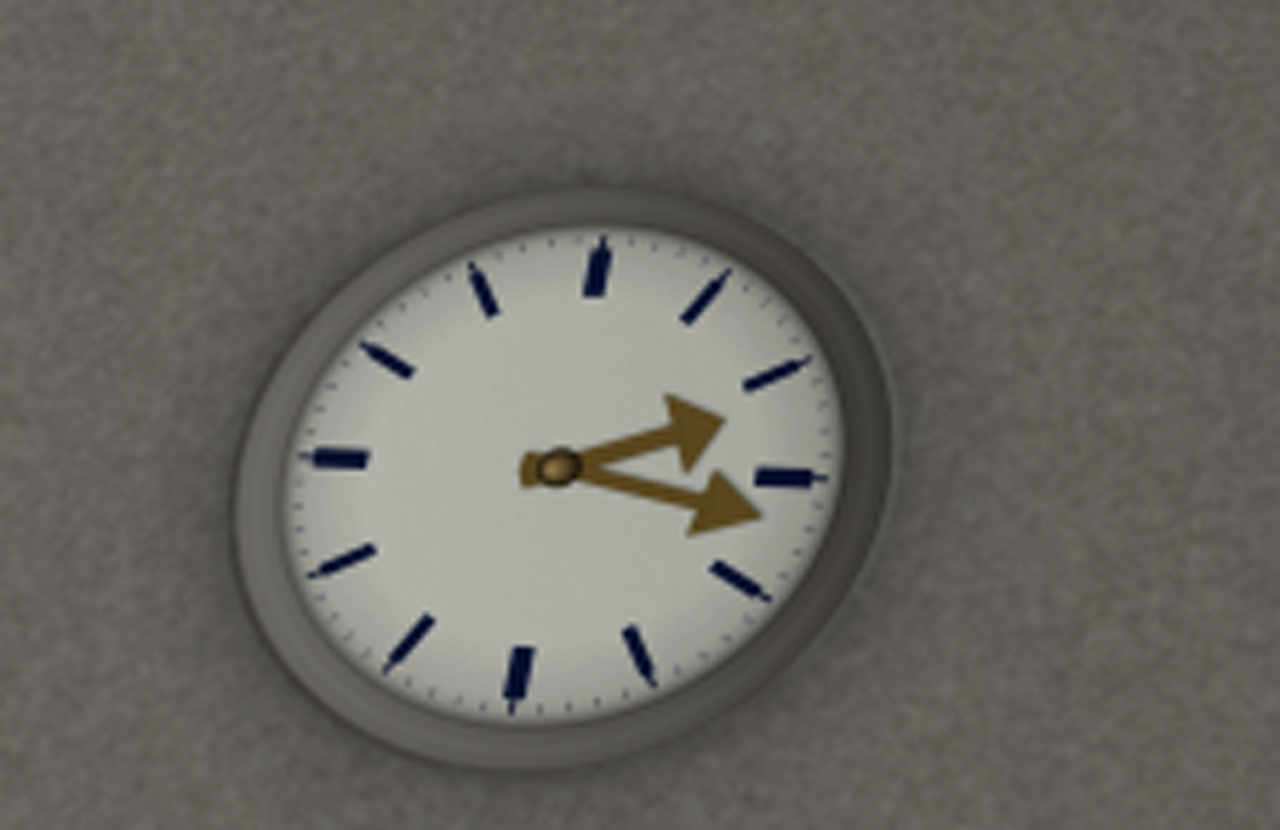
2:17
